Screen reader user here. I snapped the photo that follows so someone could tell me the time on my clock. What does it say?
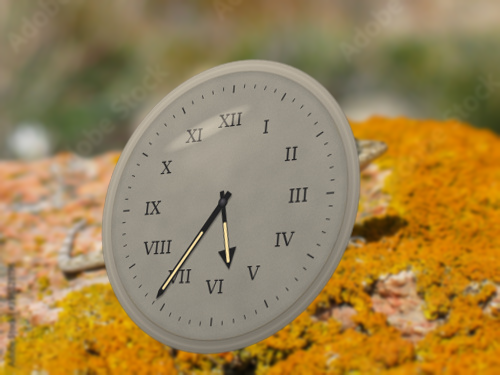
5:36
